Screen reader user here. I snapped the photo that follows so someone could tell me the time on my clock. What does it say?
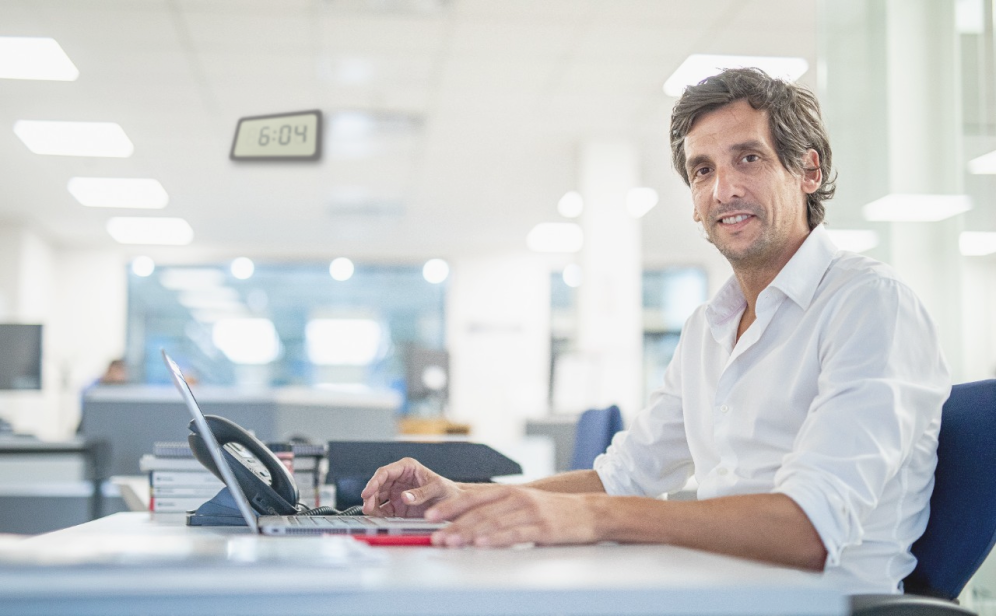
6:04
